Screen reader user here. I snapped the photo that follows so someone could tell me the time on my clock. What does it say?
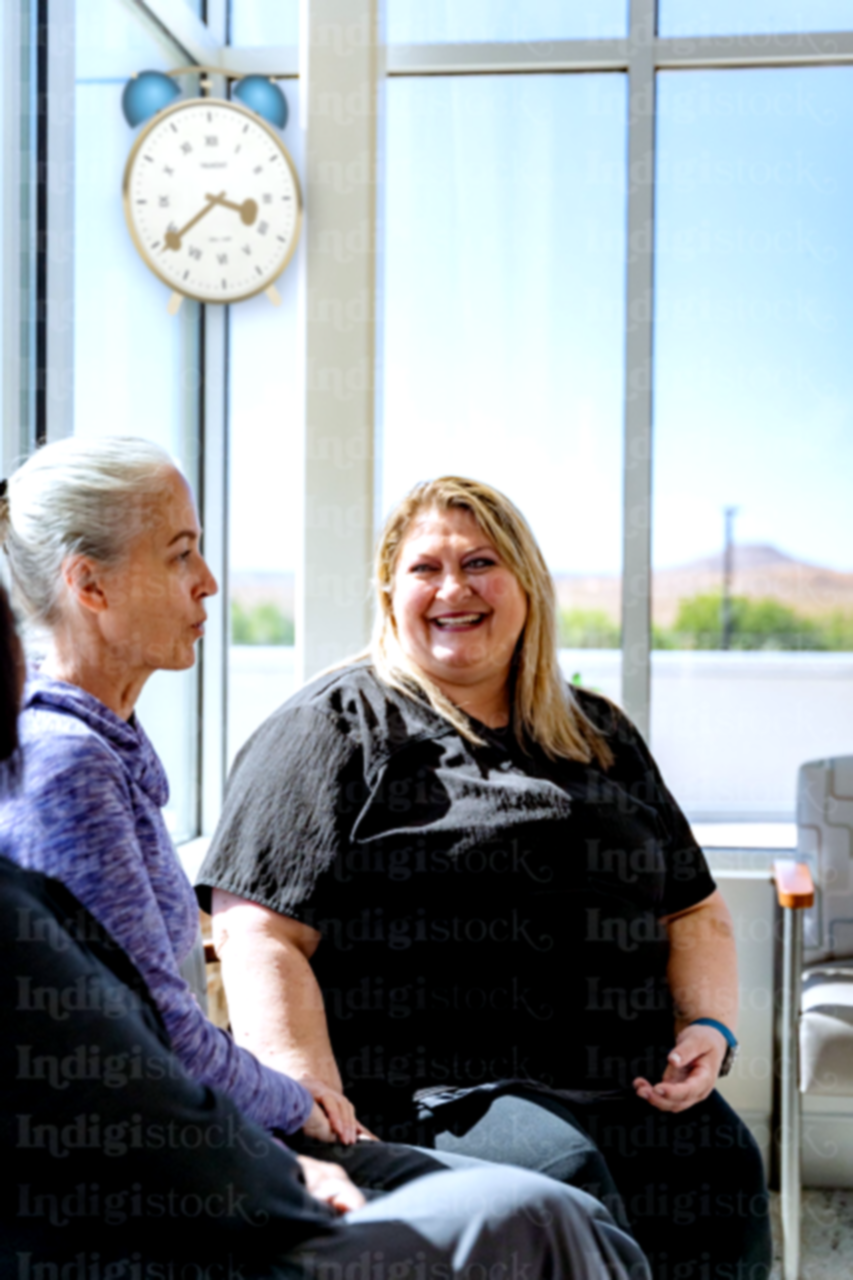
3:39
